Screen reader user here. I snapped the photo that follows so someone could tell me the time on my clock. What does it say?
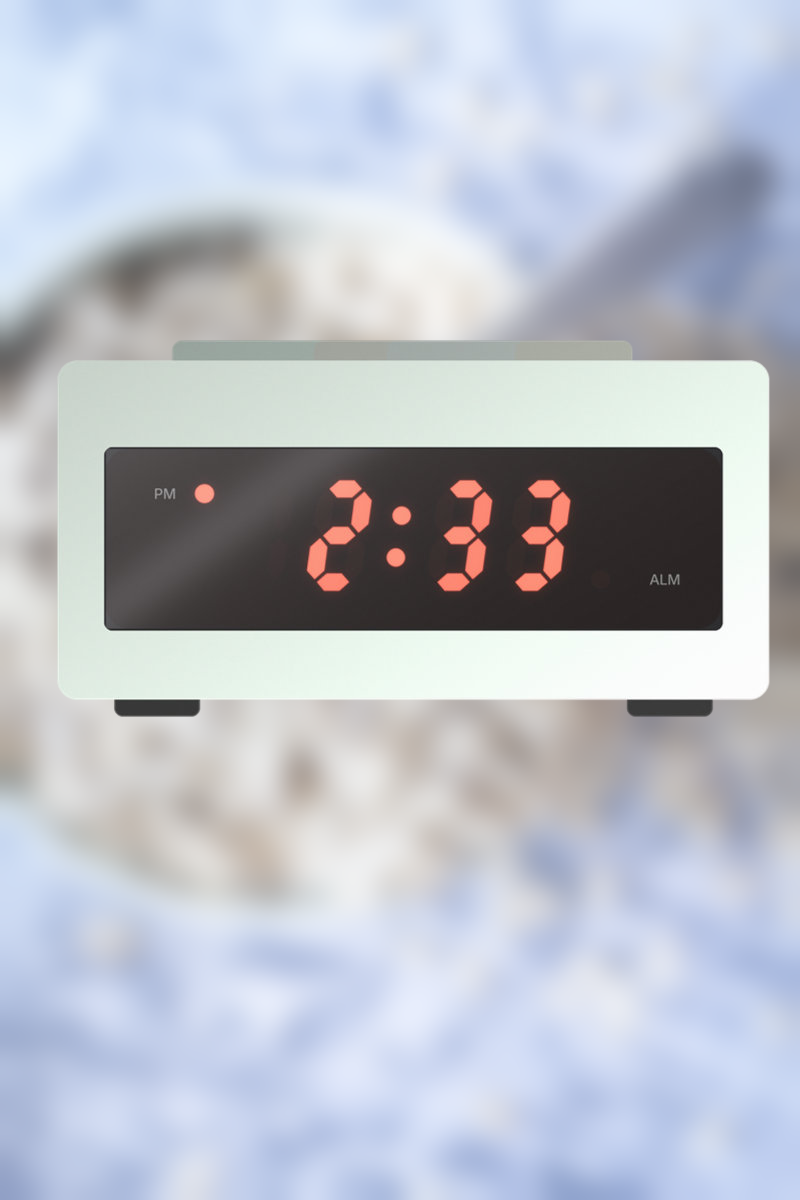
2:33
